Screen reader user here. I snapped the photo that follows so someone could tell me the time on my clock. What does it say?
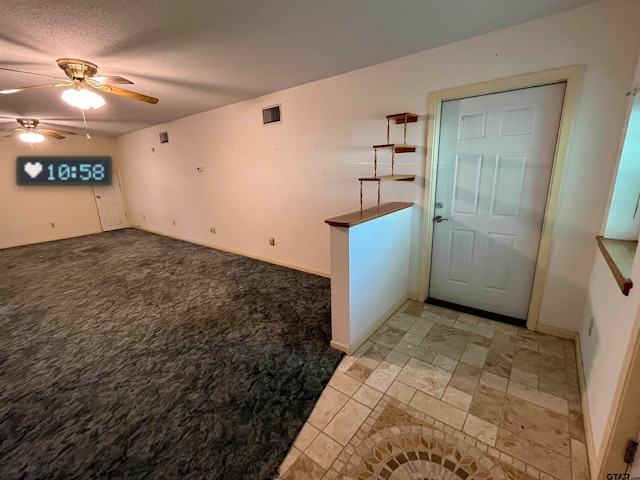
10:58
